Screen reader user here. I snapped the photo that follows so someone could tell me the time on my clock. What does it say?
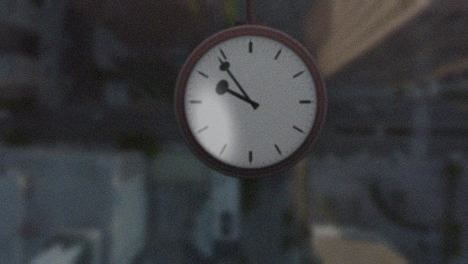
9:54
